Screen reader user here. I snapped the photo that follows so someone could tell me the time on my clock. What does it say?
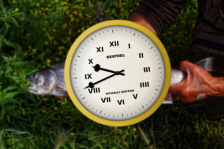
9:42
